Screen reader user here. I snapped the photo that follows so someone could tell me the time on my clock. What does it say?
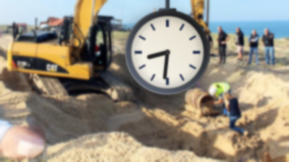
8:31
